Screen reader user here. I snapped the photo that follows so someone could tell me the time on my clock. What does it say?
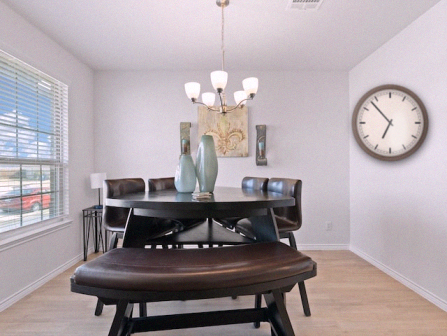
6:53
